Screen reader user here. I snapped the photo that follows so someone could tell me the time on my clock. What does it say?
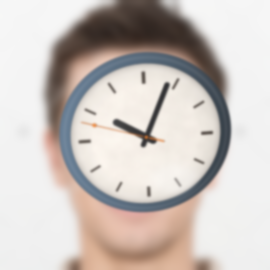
10:03:48
